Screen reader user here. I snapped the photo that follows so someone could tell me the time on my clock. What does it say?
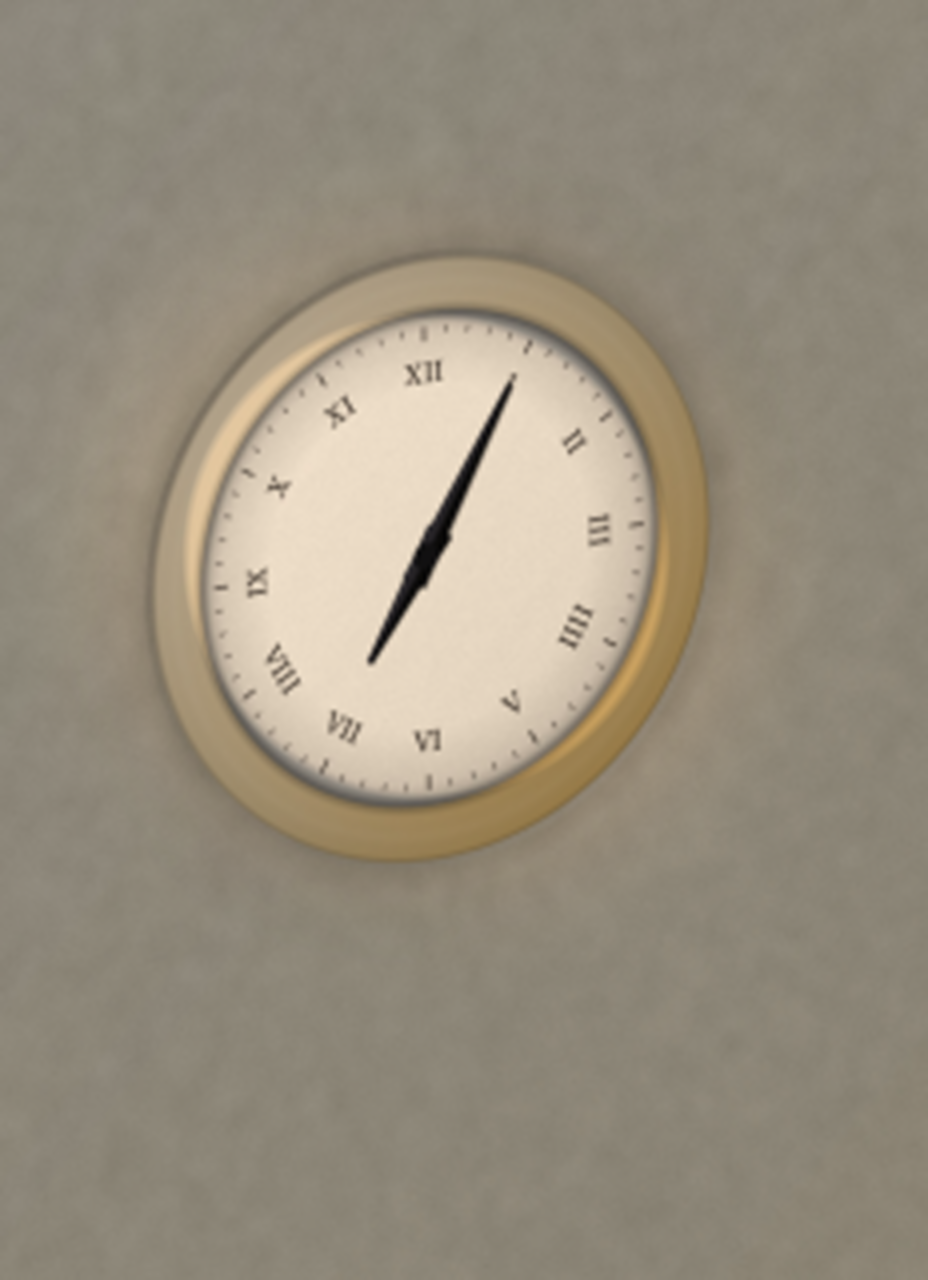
7:05
